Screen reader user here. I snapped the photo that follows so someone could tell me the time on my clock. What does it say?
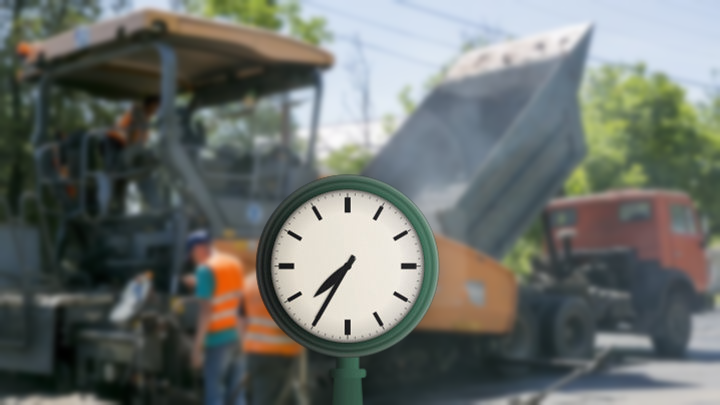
7:35
